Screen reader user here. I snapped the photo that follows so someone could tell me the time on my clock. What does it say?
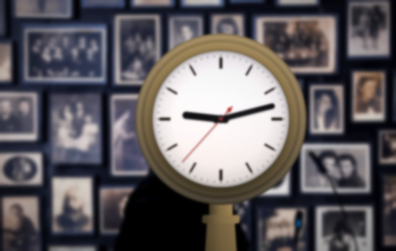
9:12:37
